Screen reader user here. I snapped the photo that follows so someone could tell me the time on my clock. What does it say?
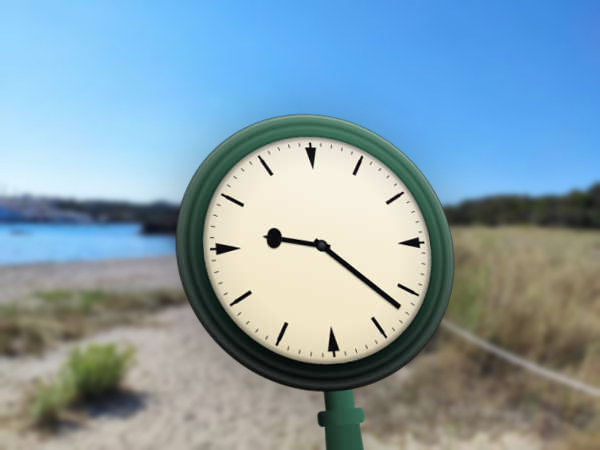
9:22
